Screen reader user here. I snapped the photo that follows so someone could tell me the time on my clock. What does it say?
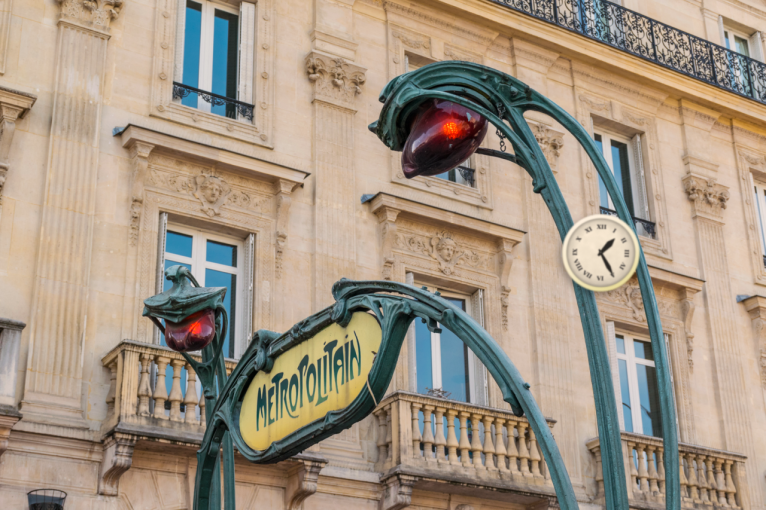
1:25
